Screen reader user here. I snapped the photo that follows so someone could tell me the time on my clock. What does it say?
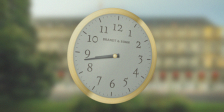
8:43
